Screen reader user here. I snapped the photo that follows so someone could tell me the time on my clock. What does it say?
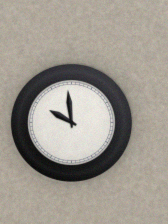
9:59
